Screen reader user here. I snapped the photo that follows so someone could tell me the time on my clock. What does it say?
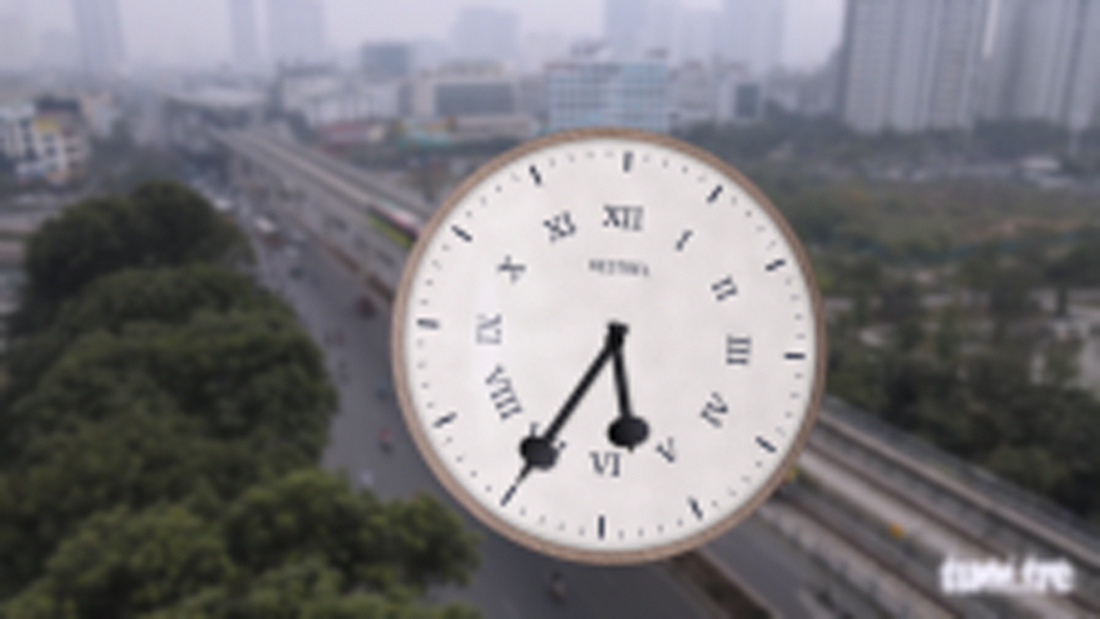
5:35
